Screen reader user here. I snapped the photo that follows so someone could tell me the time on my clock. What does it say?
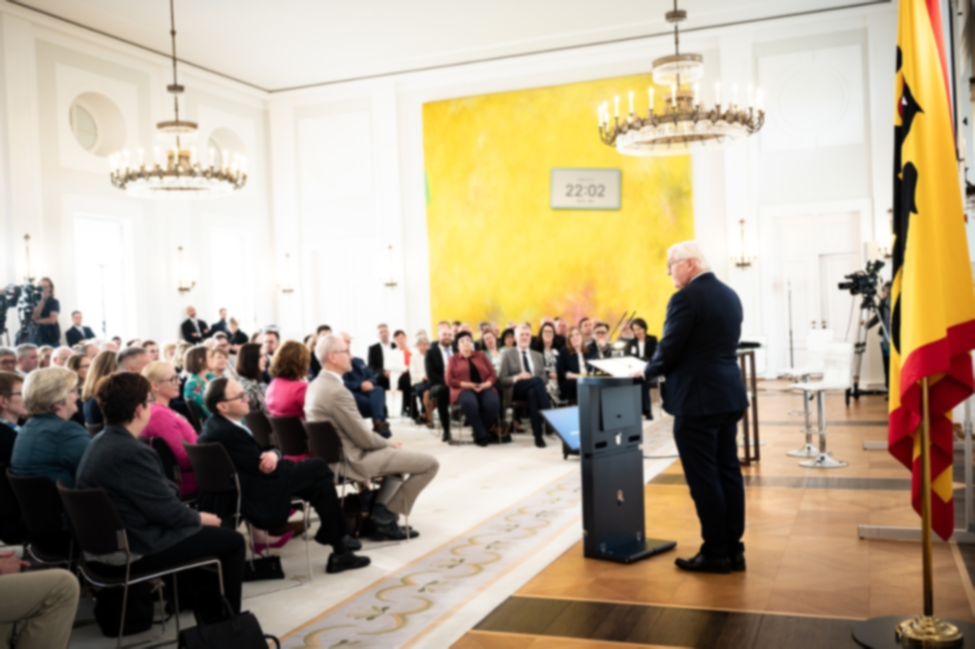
22:02
